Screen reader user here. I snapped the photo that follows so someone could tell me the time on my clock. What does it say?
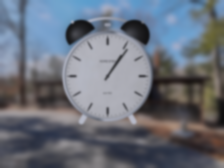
1:06
